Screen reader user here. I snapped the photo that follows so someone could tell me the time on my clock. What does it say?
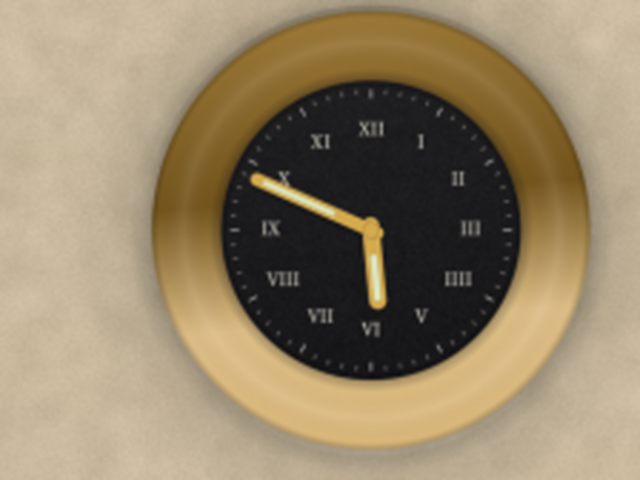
5:49
